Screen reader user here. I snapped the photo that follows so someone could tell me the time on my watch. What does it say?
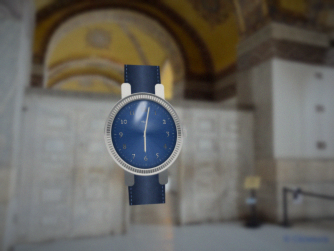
6:02
